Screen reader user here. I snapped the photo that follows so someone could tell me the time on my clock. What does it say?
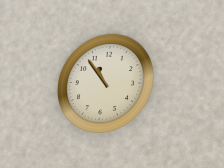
10:53
